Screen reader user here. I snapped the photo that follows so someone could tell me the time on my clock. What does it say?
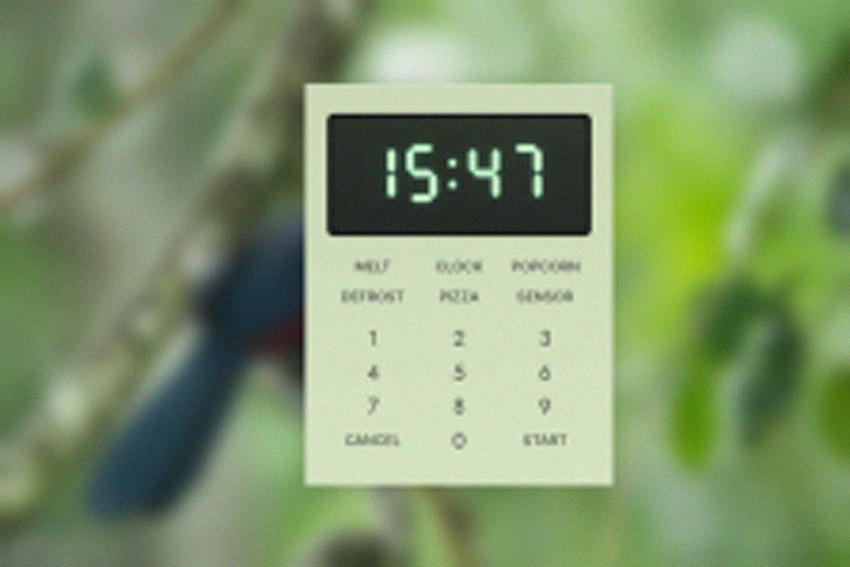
15:47
